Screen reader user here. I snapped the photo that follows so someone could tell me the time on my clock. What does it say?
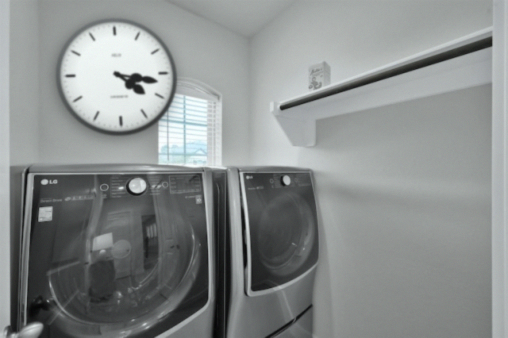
4:17
